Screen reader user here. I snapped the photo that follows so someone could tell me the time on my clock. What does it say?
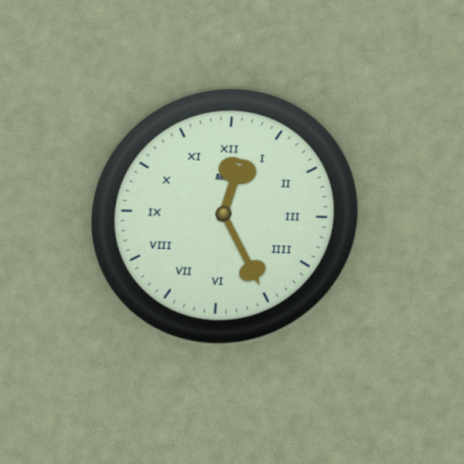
12:25
